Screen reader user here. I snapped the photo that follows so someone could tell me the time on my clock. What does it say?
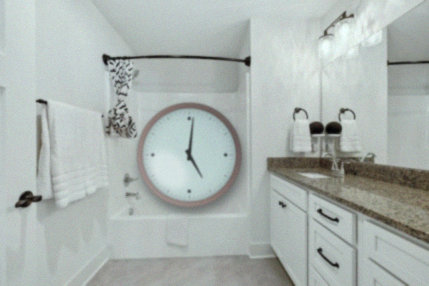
5:01
